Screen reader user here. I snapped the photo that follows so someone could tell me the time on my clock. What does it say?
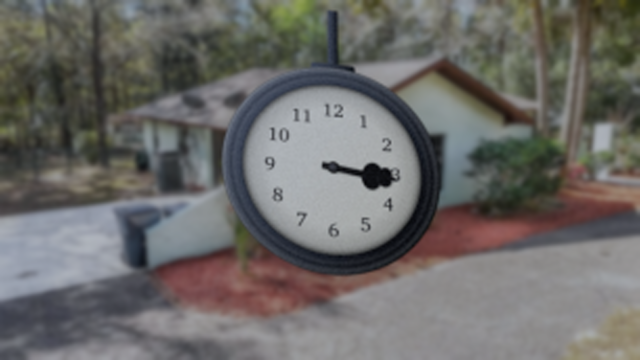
3:16
